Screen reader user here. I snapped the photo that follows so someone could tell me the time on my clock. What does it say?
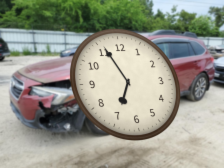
6:56
